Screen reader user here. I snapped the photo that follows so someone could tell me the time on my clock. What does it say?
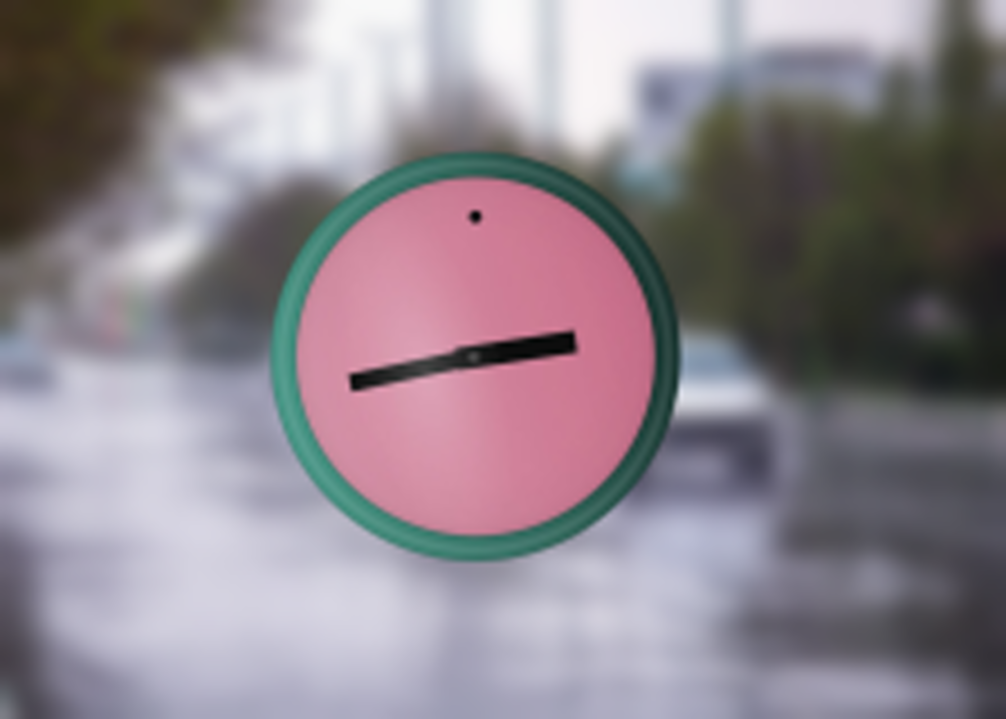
2:43
